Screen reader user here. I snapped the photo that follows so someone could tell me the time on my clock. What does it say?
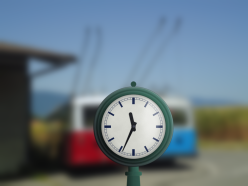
11:34
